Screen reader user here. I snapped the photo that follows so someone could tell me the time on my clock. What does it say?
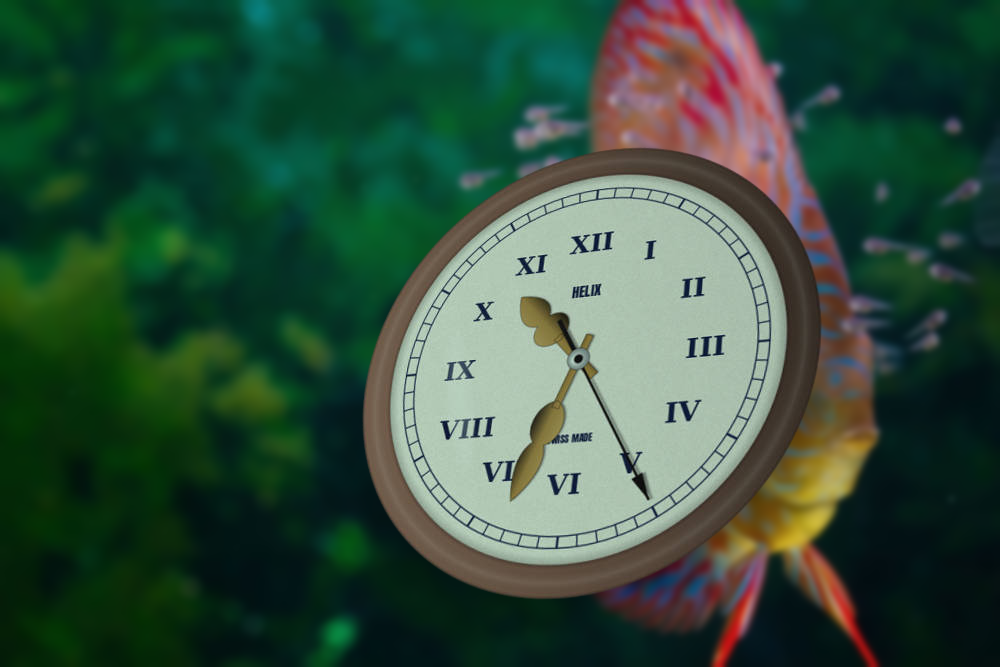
10:33:25
